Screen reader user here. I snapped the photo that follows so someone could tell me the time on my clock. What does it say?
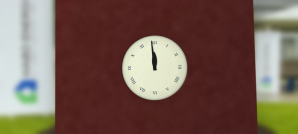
11:59
